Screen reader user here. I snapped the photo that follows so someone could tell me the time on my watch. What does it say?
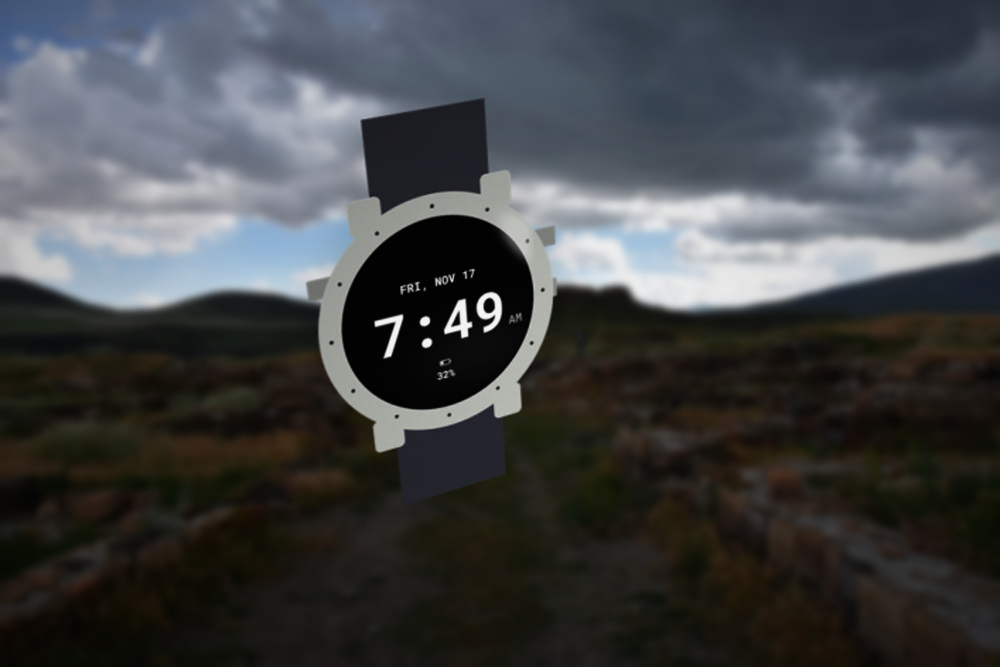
7:49
